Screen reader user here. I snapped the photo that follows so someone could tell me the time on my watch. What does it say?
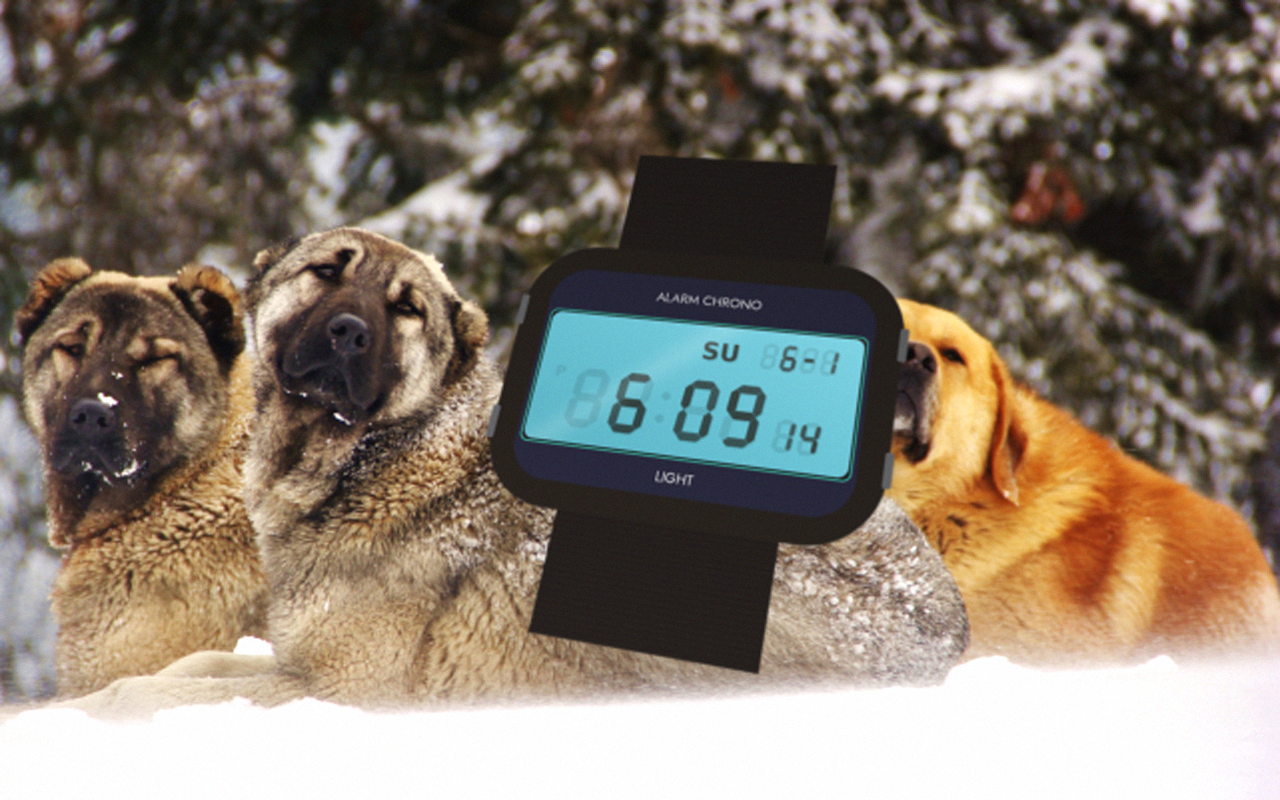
6:09:14
